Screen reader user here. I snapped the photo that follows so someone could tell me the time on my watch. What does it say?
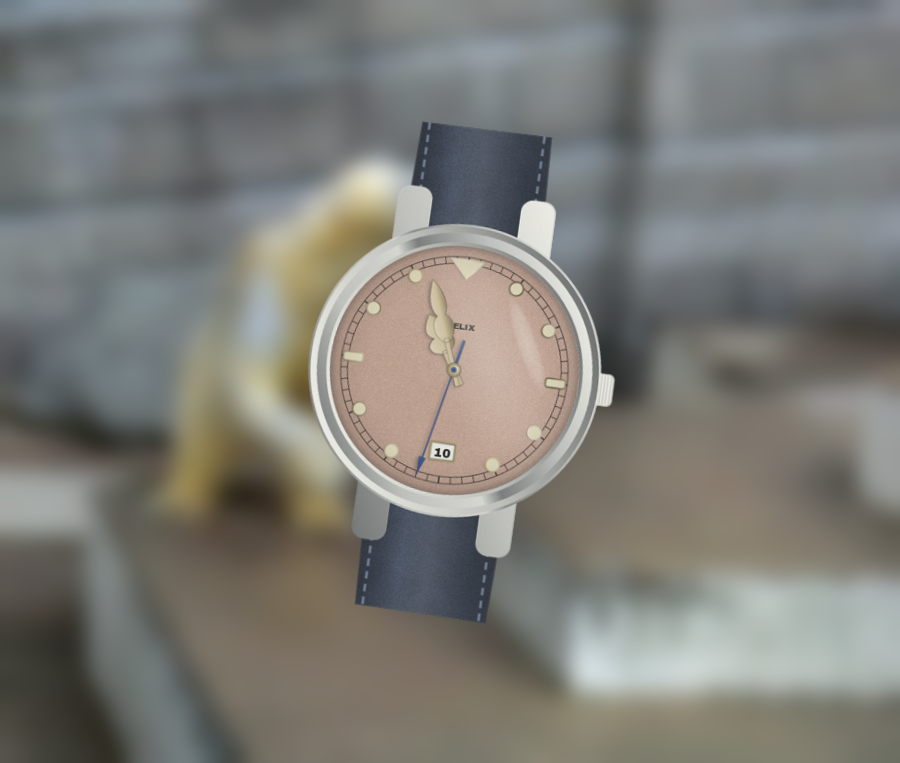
10:56:32
